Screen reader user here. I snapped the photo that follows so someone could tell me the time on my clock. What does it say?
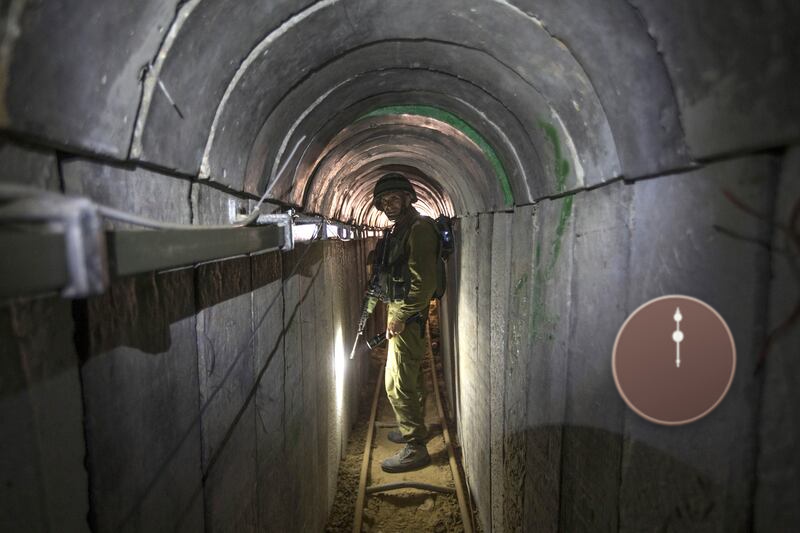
12:00
